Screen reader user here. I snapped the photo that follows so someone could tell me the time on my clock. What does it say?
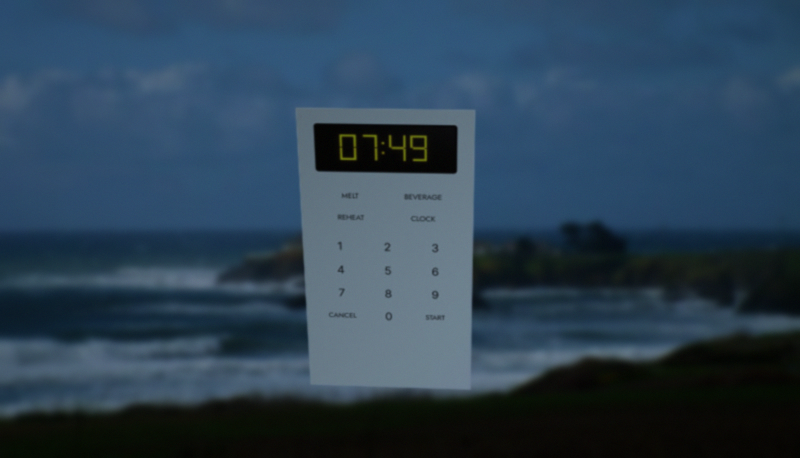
7:49
